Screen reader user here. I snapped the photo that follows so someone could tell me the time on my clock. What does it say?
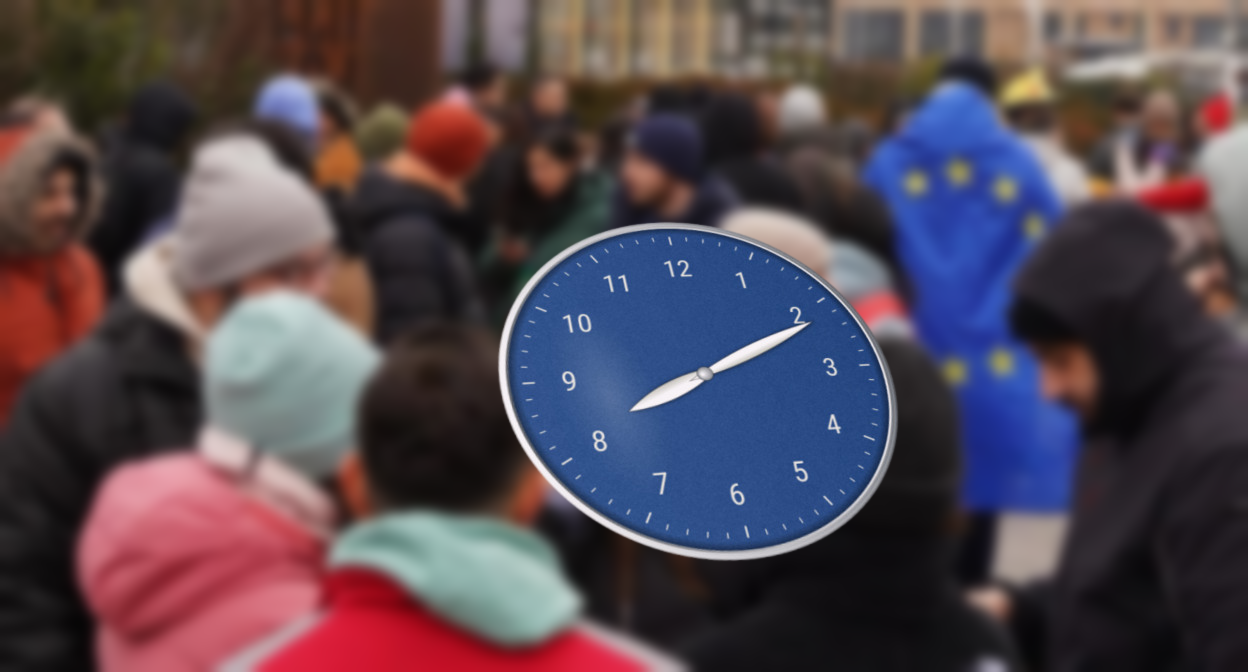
8:11
